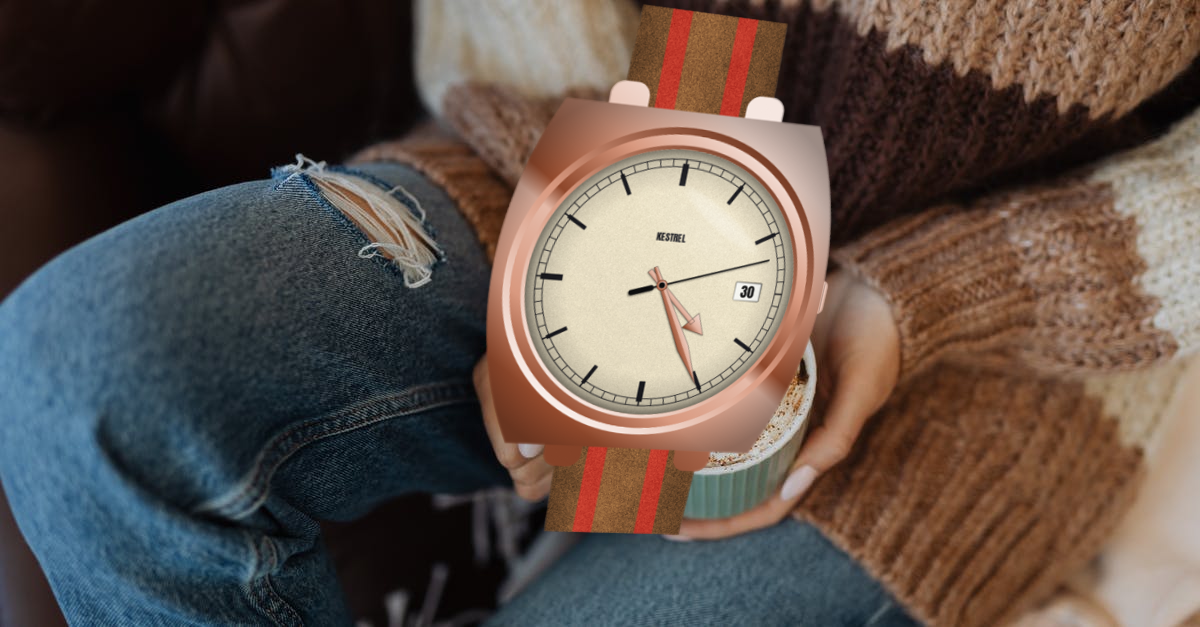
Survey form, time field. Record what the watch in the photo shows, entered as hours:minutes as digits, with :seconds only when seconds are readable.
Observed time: 4:25:12
